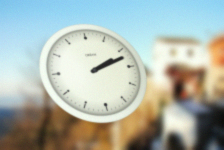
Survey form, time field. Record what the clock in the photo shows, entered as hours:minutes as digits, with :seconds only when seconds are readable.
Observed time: 2:12
